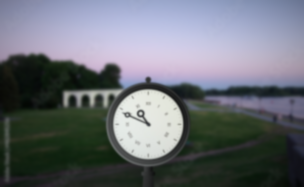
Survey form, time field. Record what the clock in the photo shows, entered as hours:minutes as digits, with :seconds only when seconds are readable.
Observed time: 10:49
